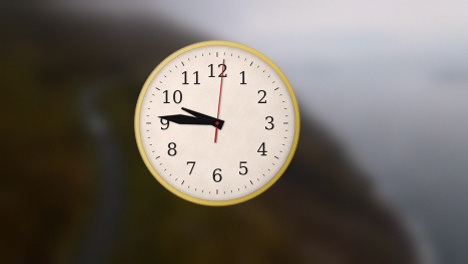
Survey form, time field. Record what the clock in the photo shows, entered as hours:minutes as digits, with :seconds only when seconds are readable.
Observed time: 9:46:01
